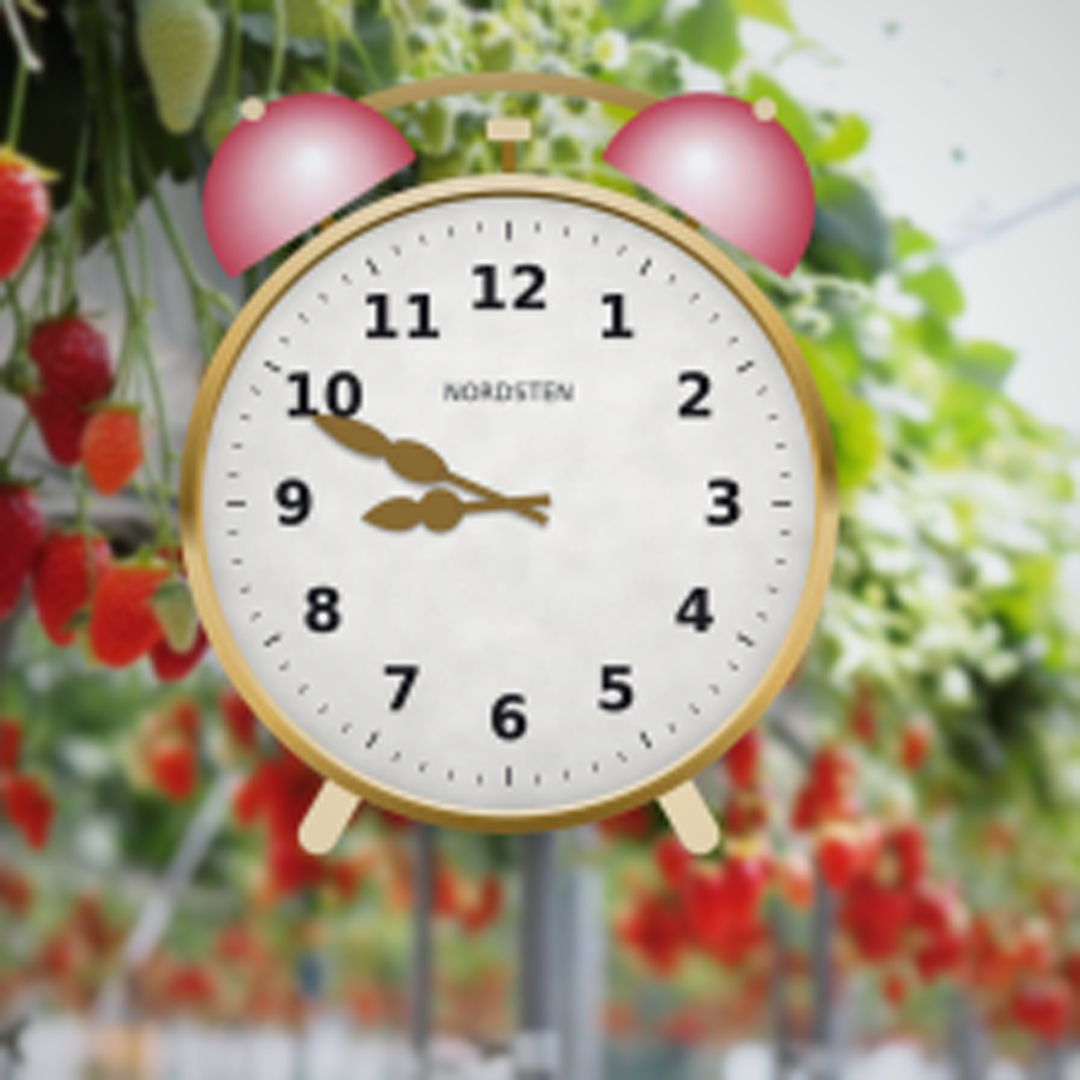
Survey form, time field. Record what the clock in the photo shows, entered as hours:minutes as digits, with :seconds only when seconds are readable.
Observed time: 8:49
